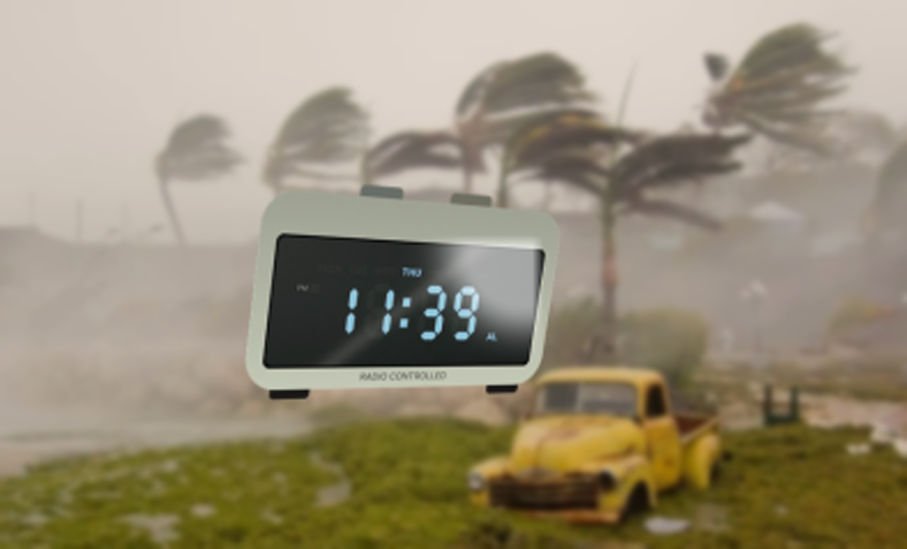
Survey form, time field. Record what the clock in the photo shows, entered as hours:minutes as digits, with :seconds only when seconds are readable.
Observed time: 11:39
